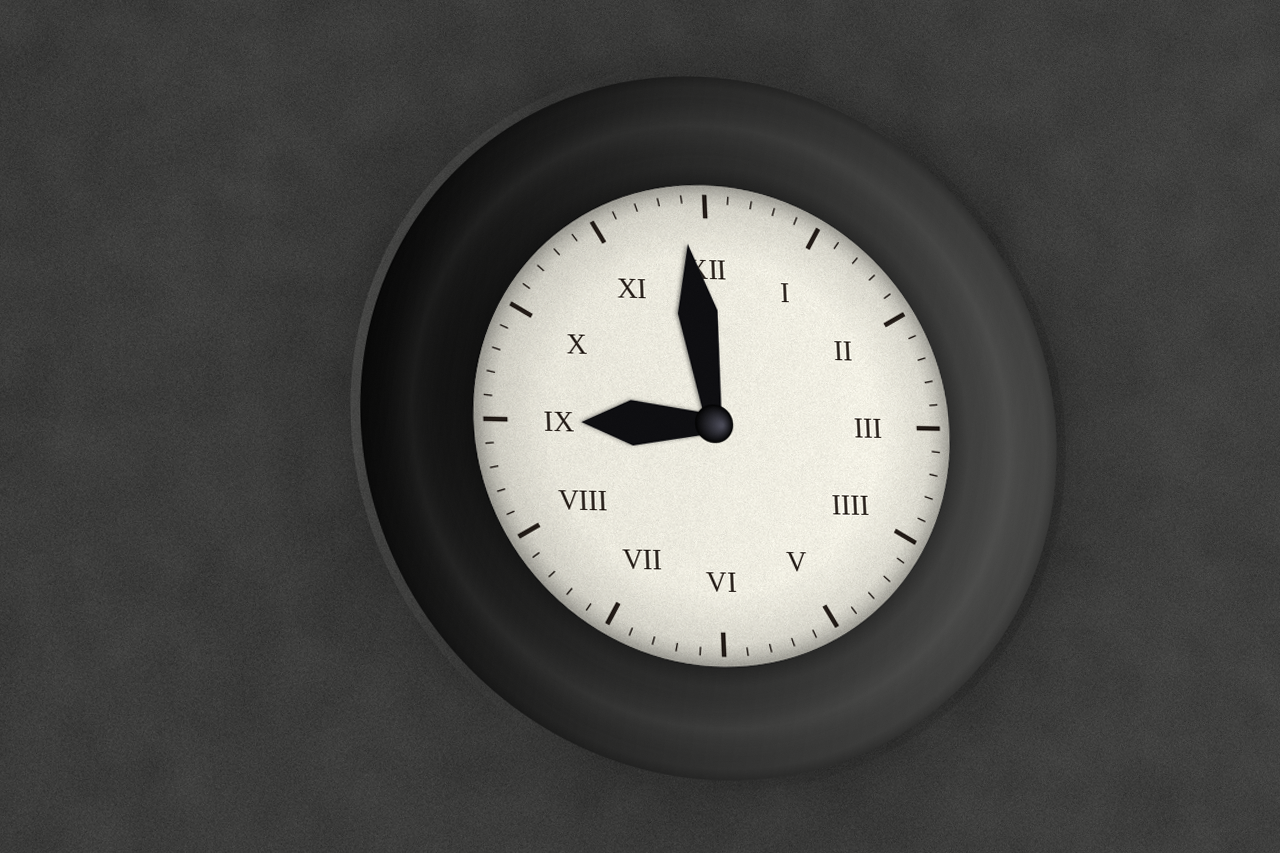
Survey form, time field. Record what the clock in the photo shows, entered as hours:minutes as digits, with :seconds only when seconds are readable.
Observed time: 8:59
